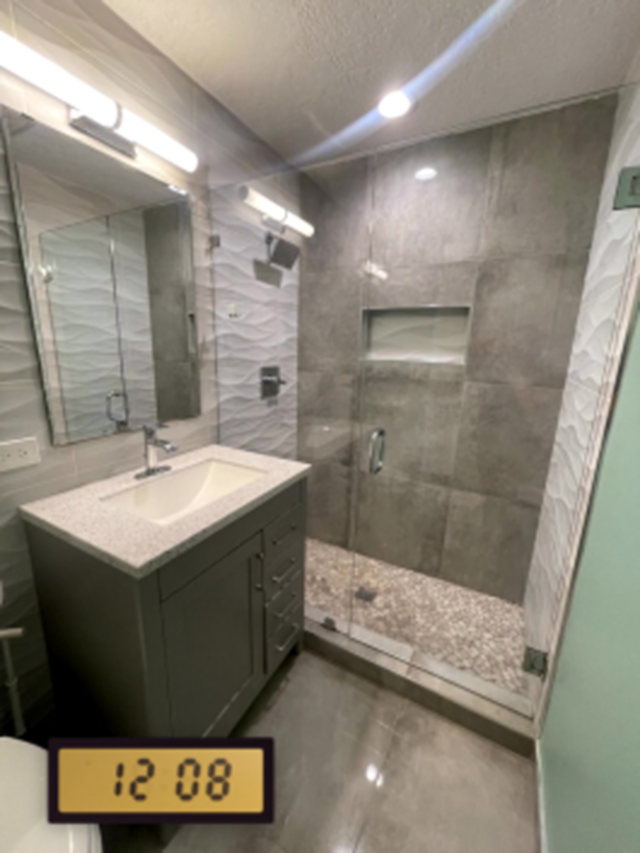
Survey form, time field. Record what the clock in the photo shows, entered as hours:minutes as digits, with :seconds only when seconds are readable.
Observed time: 12:08
